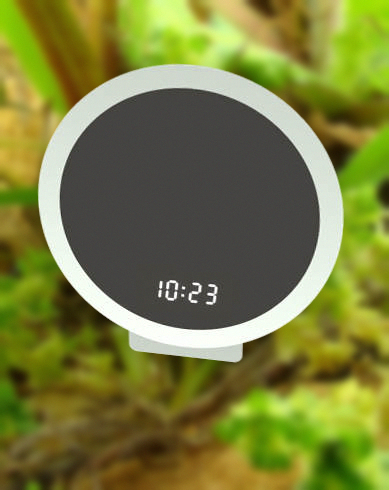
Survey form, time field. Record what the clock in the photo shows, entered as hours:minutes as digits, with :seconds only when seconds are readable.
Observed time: 10:23
